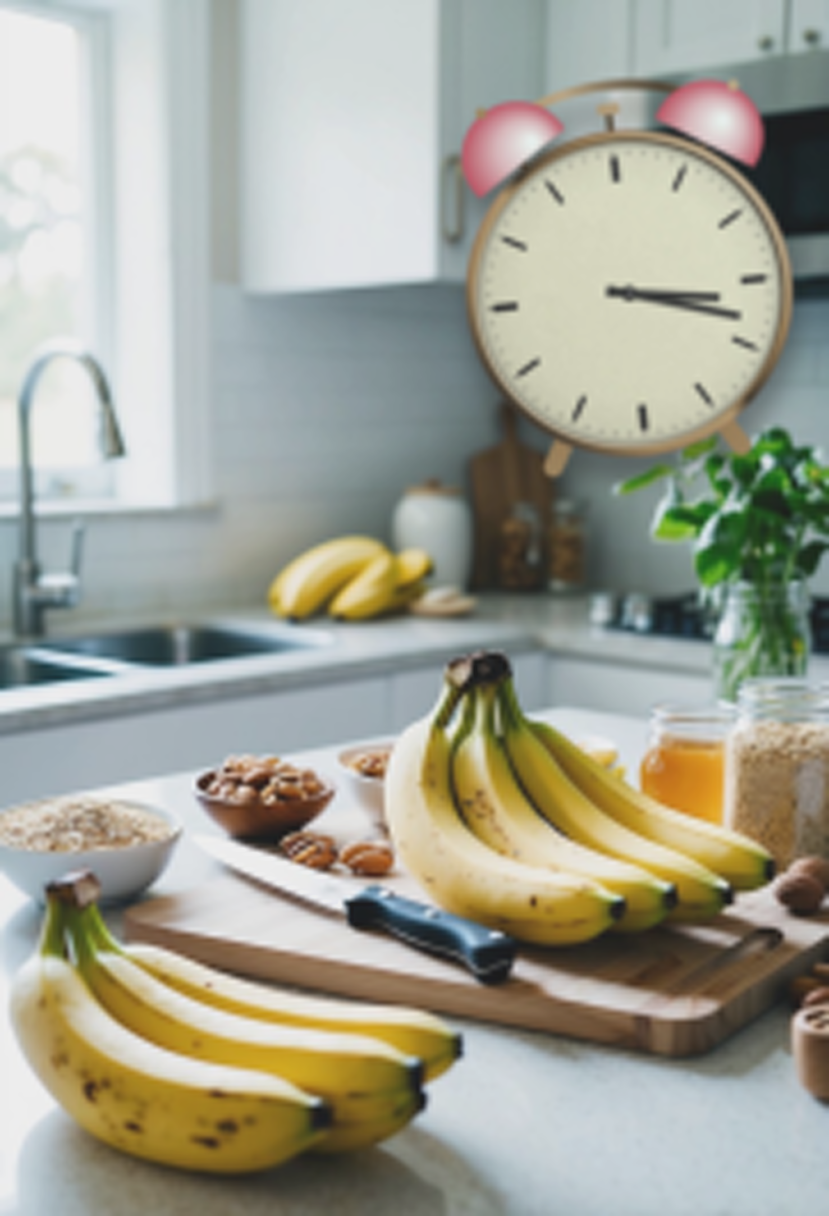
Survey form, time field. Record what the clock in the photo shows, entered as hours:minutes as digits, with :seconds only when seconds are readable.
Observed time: 3:18
